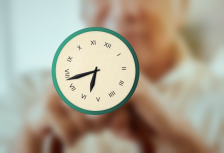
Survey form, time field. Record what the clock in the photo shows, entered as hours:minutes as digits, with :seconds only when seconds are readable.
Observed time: 5:38
